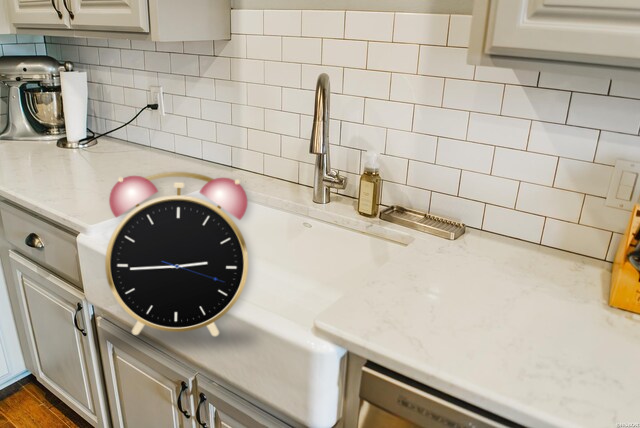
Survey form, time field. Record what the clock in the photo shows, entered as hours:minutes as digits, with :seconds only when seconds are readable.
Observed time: 2:44:18
